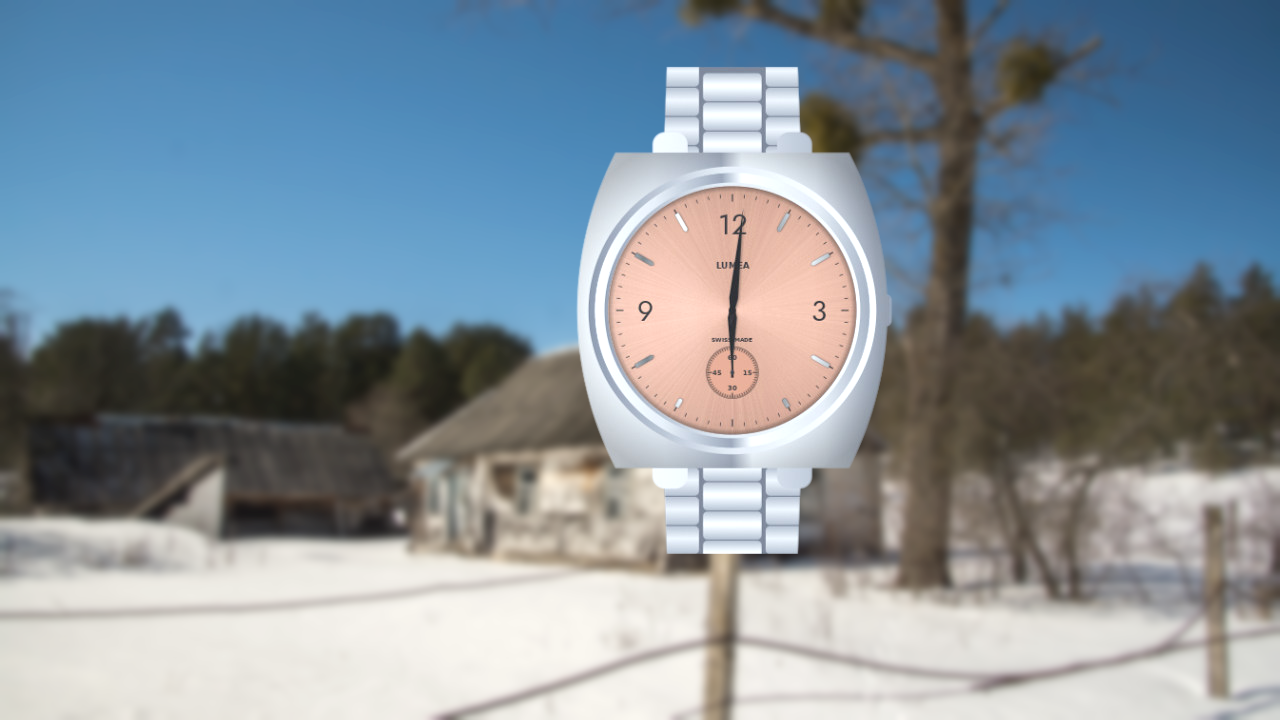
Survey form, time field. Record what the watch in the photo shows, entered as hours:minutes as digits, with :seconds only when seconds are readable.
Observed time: 6:01
